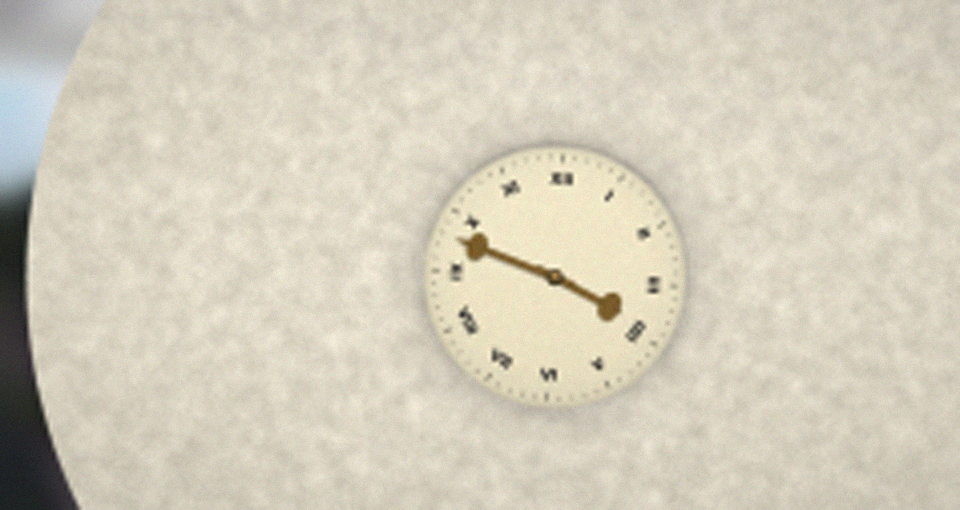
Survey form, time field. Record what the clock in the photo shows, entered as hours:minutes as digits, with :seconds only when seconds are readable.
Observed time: 3:48
